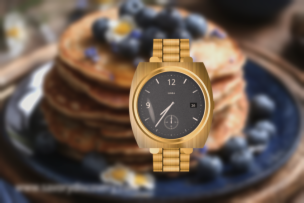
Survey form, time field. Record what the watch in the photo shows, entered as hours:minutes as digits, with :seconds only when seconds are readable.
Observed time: 7:36
